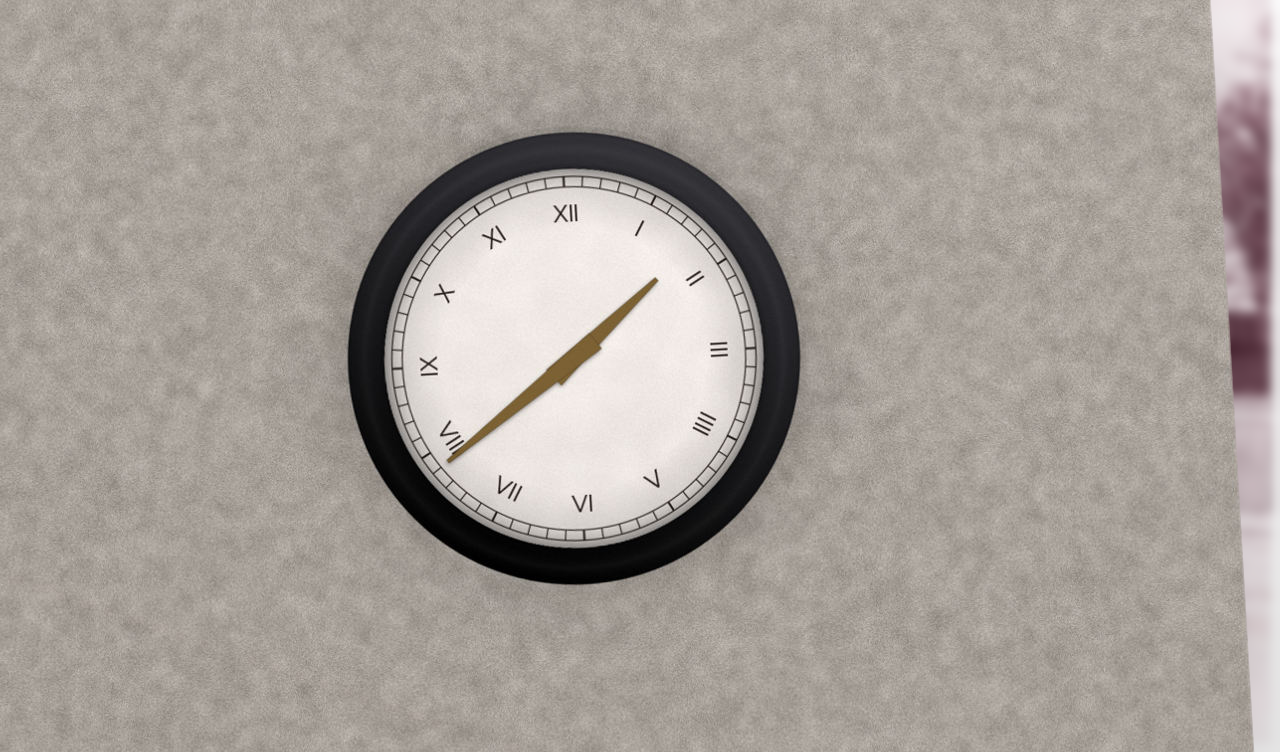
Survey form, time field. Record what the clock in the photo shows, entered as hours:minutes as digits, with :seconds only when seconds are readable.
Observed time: 1:39
